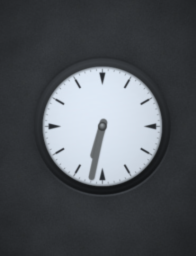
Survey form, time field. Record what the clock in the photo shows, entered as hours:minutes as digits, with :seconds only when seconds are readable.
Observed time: 6:32
